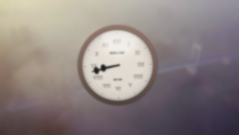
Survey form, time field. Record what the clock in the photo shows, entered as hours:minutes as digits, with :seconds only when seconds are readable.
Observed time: 8:43
